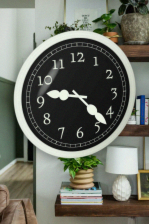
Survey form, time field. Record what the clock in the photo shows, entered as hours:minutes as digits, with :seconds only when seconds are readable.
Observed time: 9:23
